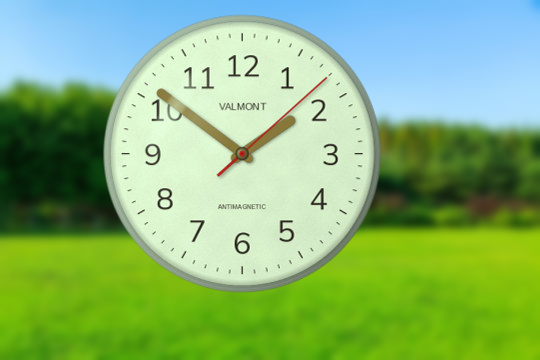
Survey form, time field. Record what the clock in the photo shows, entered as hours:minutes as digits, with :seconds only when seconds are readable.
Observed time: 1:51:08
